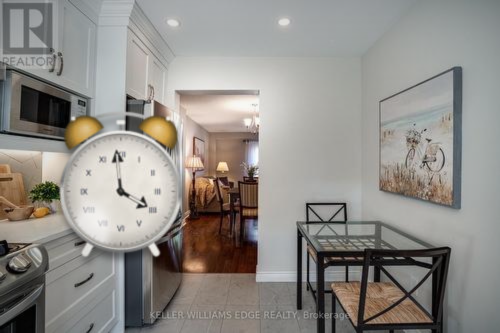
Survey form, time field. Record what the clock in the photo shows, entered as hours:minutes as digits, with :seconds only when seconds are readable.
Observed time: 3:59
